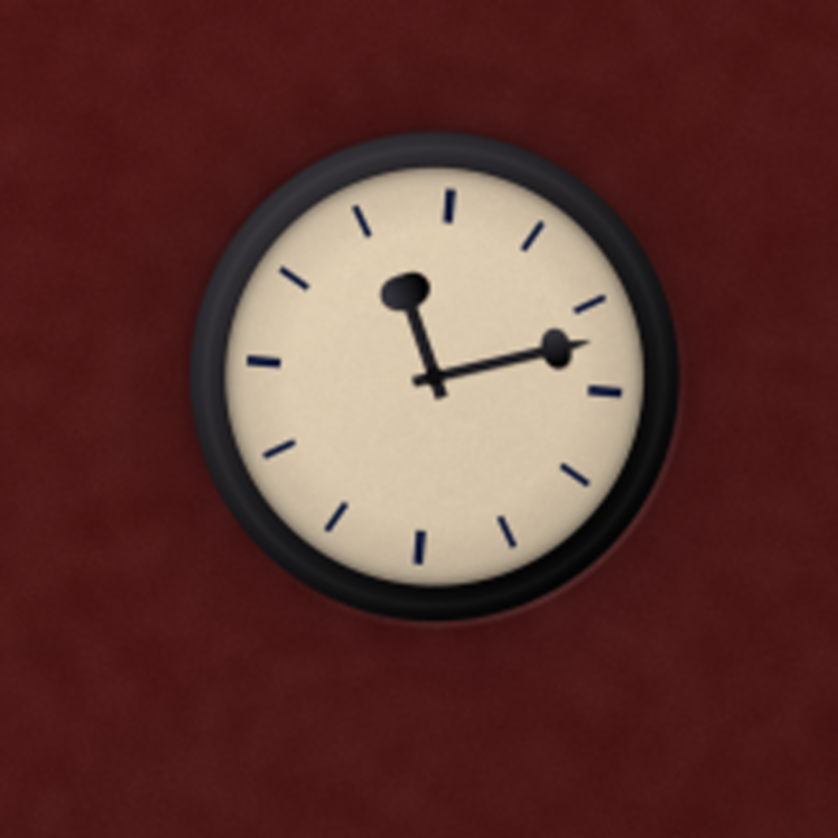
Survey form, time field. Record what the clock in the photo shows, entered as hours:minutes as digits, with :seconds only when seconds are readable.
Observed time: 11:12
